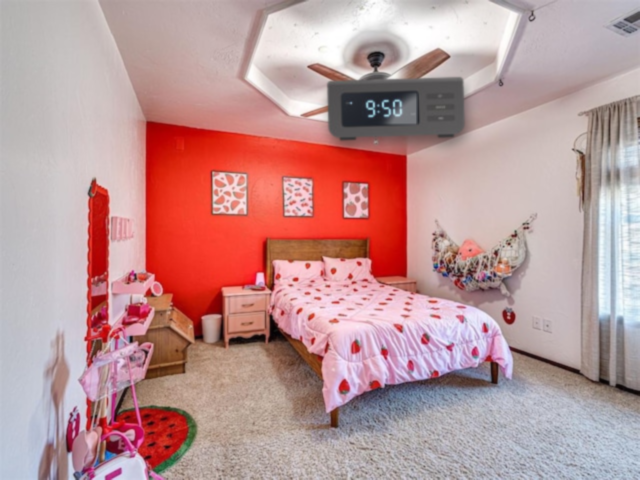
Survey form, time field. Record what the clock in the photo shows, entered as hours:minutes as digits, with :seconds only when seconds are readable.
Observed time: 9:50
